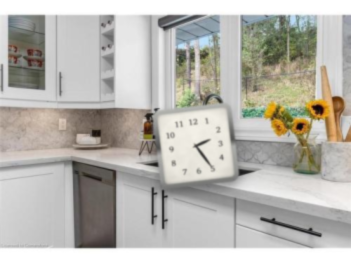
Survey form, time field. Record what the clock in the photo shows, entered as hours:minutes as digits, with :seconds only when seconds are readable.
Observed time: 2:25
